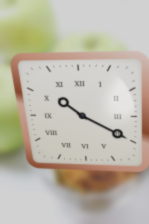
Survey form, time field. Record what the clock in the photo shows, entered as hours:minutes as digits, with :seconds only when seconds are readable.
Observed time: 10:20
